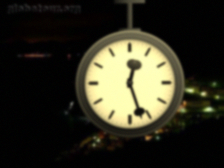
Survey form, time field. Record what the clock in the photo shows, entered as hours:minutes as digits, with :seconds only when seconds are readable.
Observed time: 12:27
